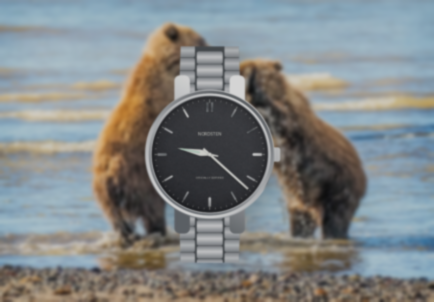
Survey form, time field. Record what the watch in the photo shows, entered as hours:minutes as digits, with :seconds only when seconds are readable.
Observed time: 9:22
